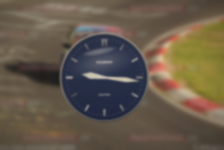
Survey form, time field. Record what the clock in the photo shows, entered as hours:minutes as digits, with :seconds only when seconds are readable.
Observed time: 9:16
